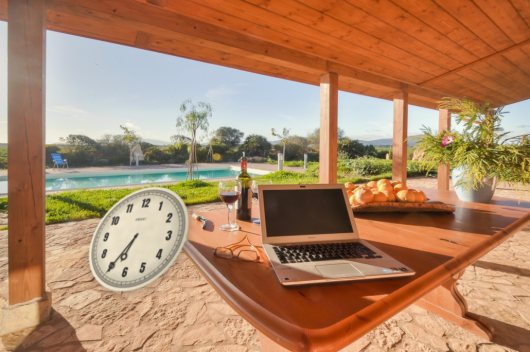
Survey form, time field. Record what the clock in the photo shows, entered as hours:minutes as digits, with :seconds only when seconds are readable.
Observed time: 6:35
